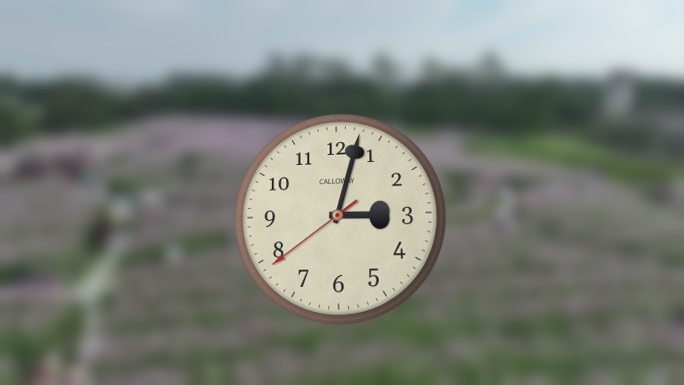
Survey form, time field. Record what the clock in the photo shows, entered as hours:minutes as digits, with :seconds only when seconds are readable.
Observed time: 3:02:39
